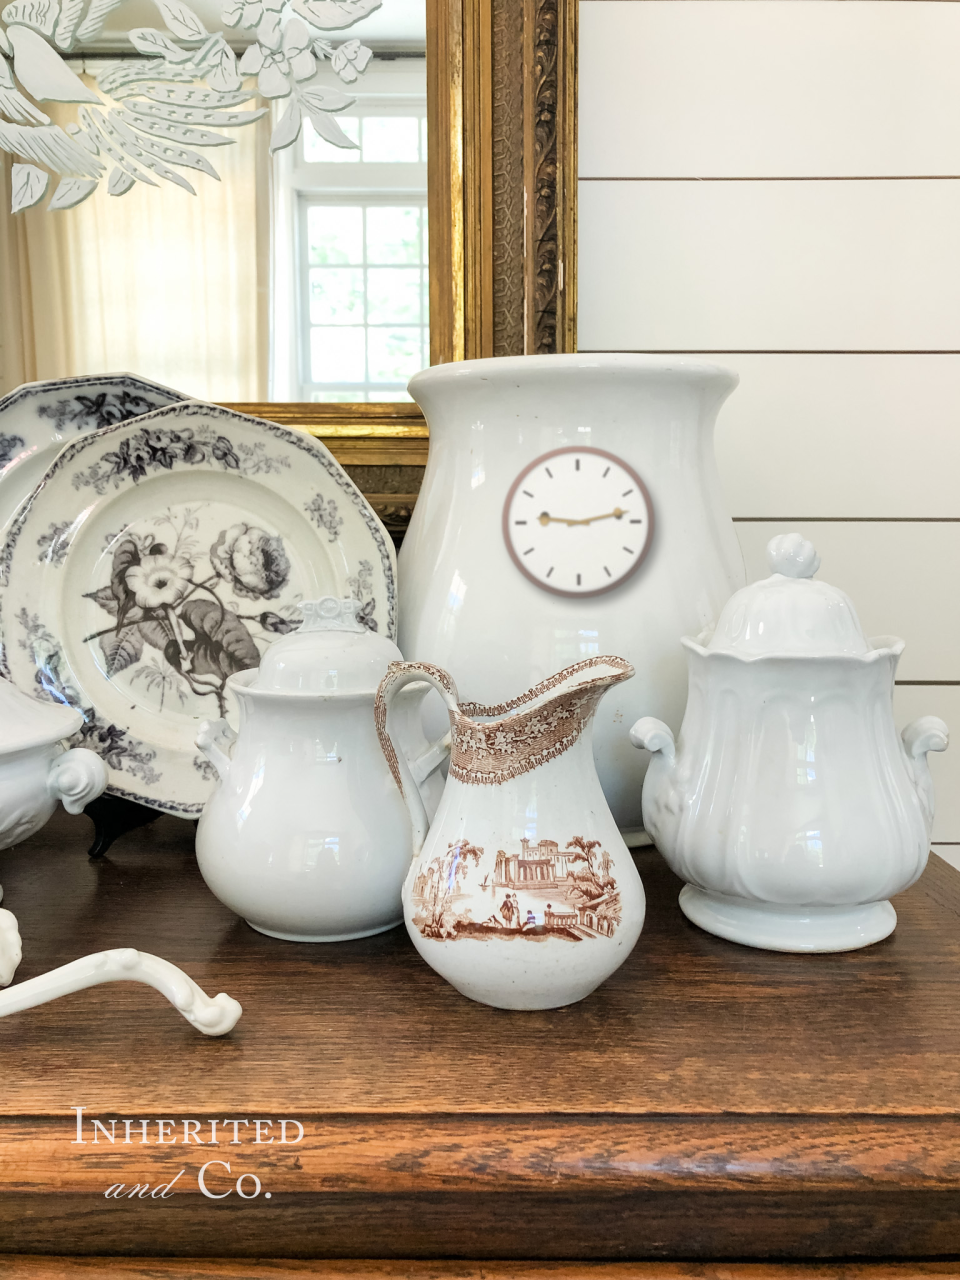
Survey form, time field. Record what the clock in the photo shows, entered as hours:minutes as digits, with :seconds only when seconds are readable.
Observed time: 9:13
